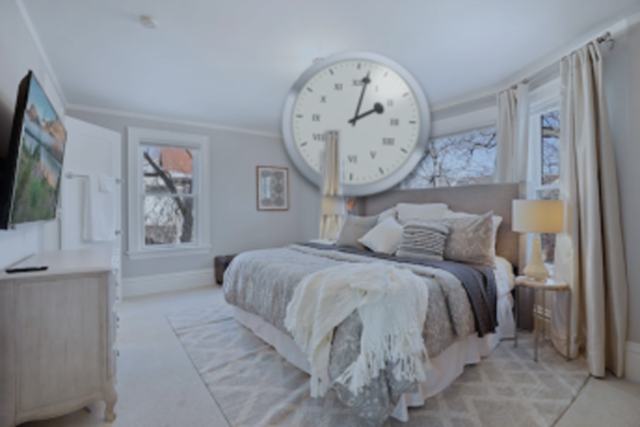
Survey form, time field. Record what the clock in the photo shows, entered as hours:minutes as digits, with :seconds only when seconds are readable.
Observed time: 2:02
